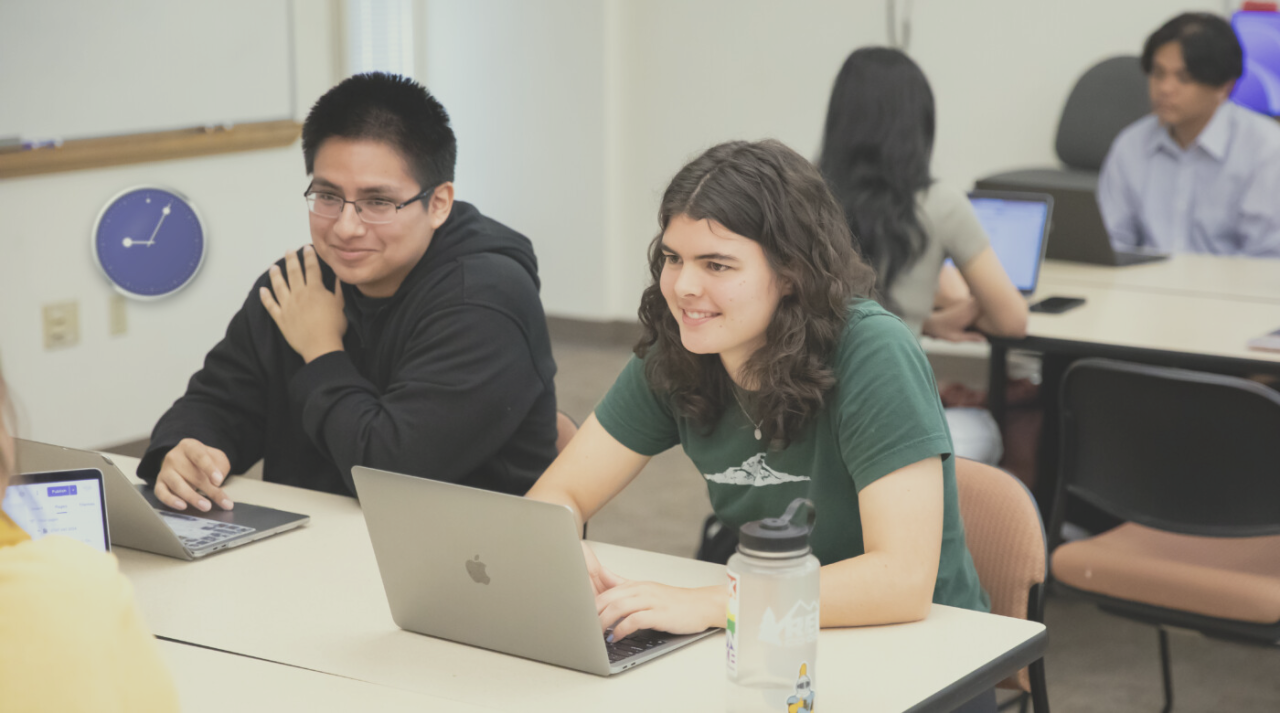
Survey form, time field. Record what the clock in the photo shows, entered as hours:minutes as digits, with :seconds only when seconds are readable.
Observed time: 9:05
